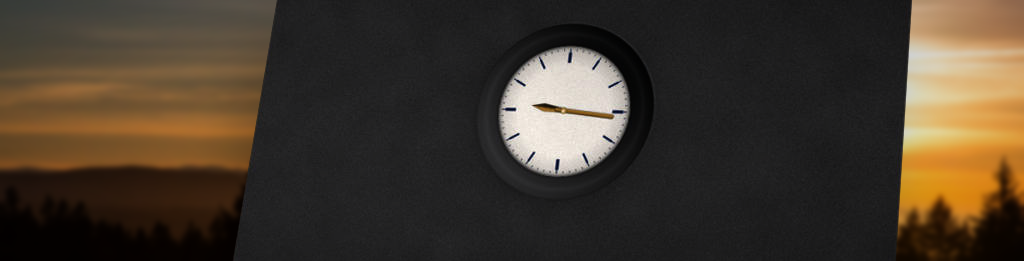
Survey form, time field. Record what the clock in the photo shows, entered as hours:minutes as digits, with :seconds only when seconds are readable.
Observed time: 9:16
